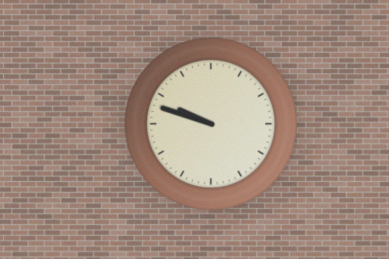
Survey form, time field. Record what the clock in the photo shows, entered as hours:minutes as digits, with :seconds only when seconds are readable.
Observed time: 9:48
